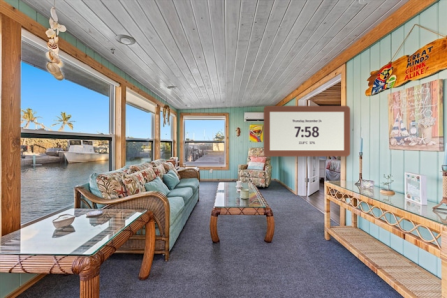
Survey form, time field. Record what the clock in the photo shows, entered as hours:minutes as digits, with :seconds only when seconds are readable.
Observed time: 7:58
